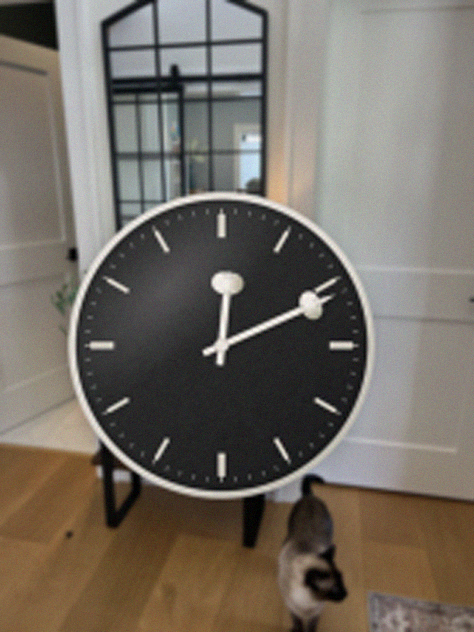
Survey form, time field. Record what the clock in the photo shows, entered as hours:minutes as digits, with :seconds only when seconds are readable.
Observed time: 12:11
